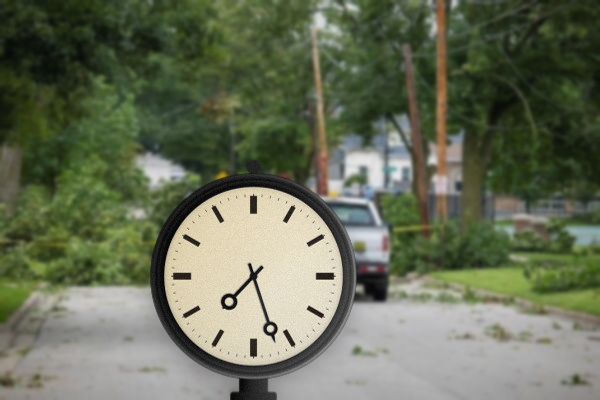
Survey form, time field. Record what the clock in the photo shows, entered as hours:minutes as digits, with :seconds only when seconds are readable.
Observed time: 7:27
